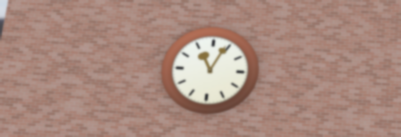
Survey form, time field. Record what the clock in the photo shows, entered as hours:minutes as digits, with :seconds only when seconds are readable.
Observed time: 11:04
